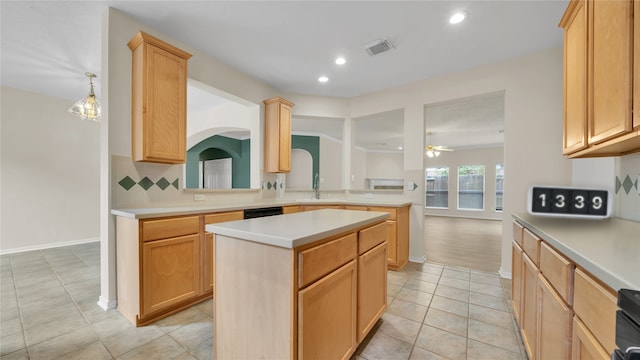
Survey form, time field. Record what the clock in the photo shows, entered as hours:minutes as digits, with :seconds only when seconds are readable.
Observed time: 13:39
